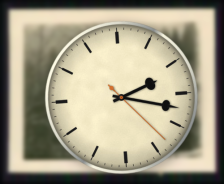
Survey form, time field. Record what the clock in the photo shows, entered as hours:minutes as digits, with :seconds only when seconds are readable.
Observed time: 2:17:23
